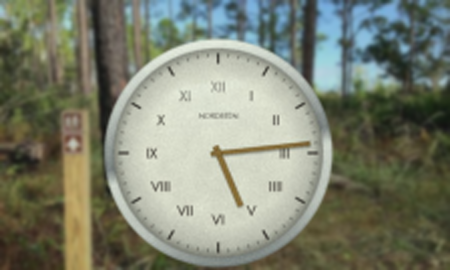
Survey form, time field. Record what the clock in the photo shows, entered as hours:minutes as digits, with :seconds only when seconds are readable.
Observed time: 5:14
